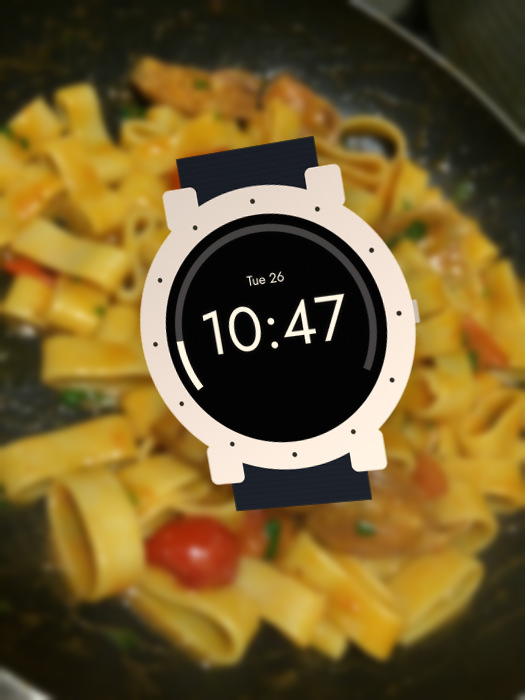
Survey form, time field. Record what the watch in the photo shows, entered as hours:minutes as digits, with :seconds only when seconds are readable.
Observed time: 10:47
